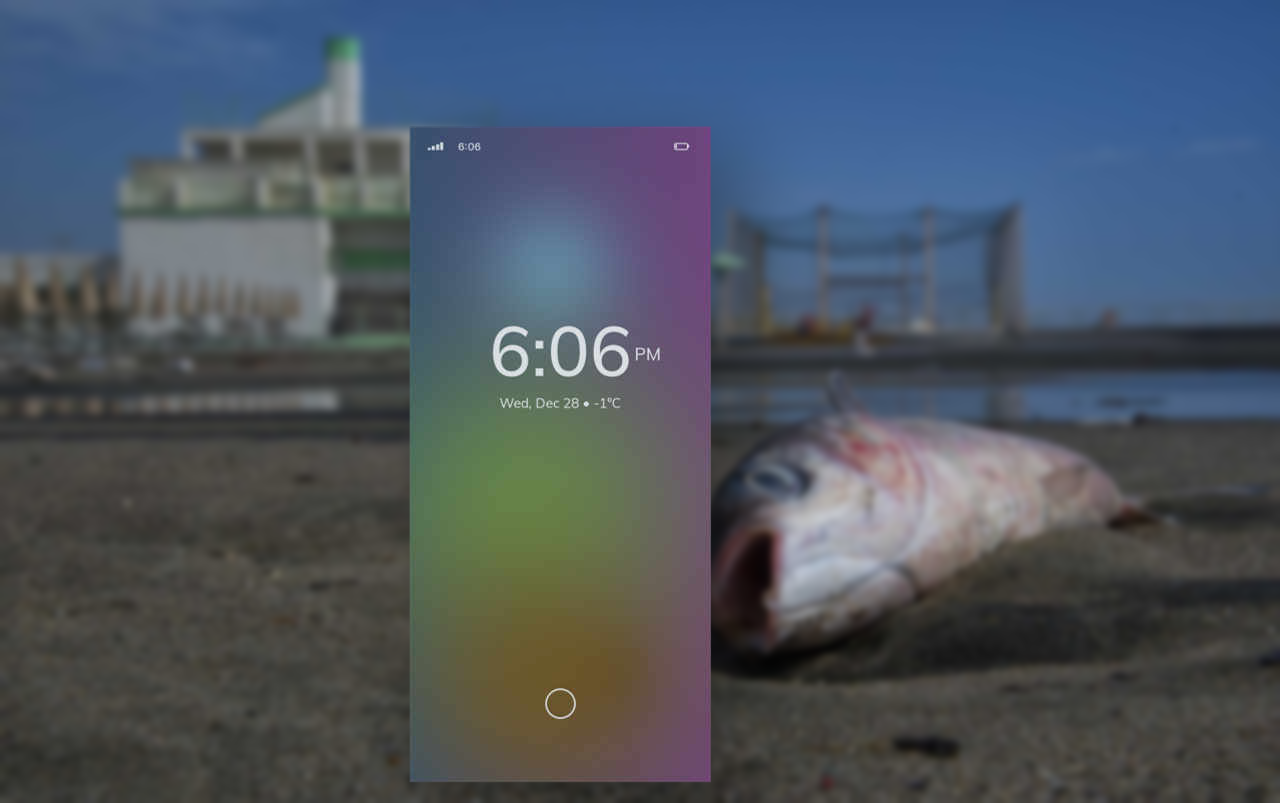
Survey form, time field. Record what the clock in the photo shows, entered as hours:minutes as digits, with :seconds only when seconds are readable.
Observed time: 6:06
